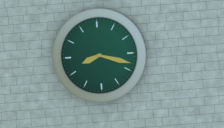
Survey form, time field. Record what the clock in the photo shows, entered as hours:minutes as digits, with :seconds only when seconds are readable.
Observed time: 8:18
